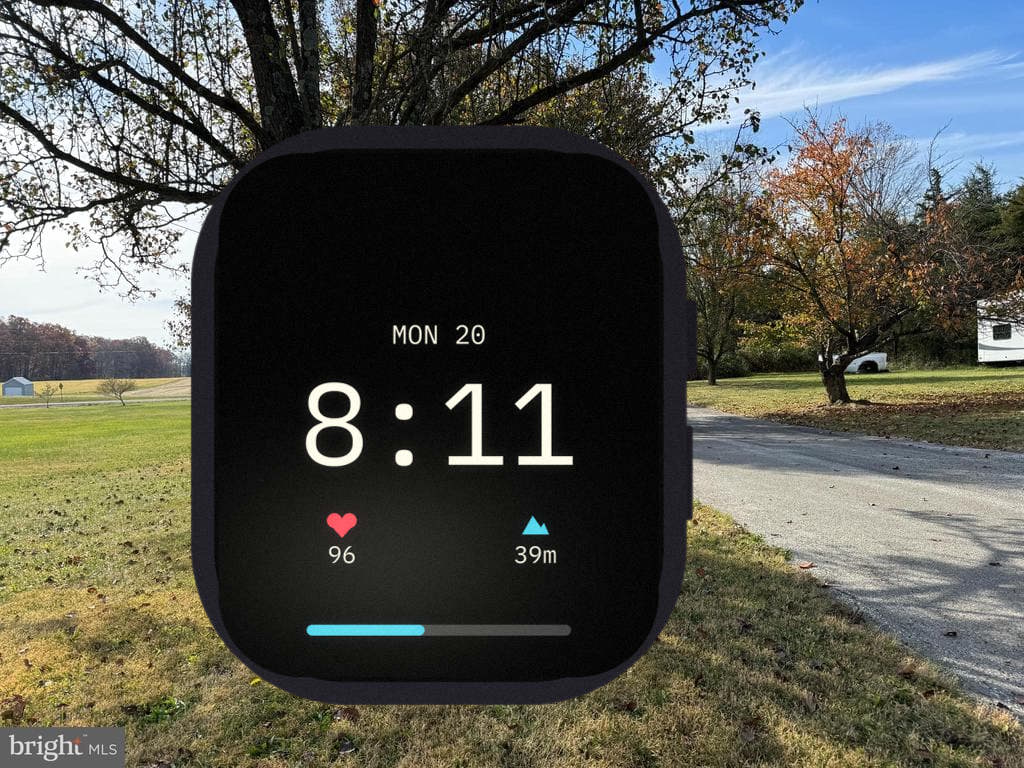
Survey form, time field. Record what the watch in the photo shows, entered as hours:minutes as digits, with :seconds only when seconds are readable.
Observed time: 8:11
